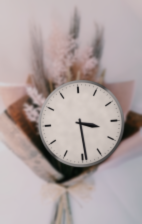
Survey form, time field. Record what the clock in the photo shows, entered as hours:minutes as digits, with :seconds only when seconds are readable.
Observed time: 3:29
